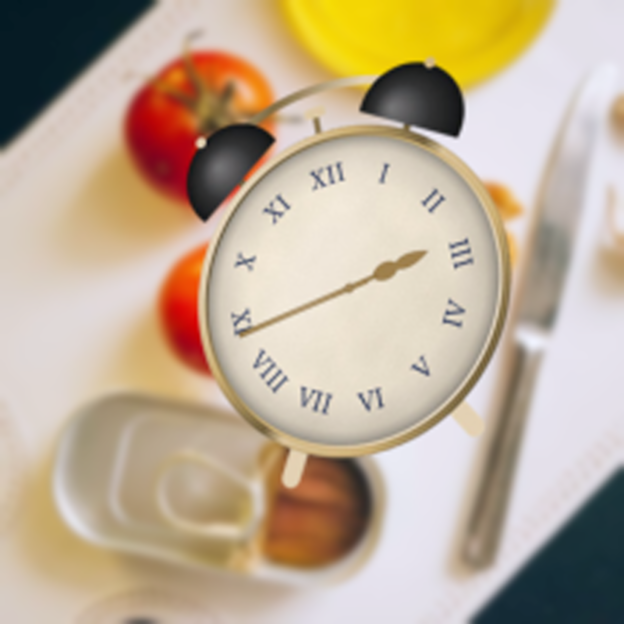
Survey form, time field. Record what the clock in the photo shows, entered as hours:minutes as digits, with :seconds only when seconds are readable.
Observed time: 2:44
